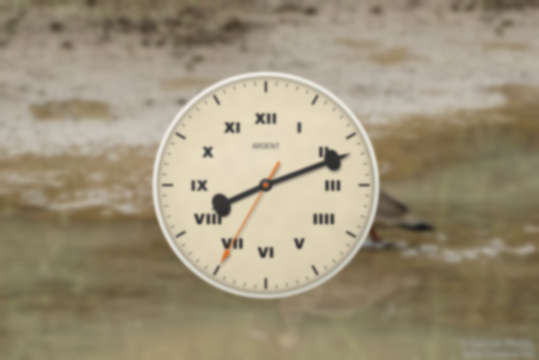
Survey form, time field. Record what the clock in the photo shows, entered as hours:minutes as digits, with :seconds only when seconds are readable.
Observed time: 8:11:35
